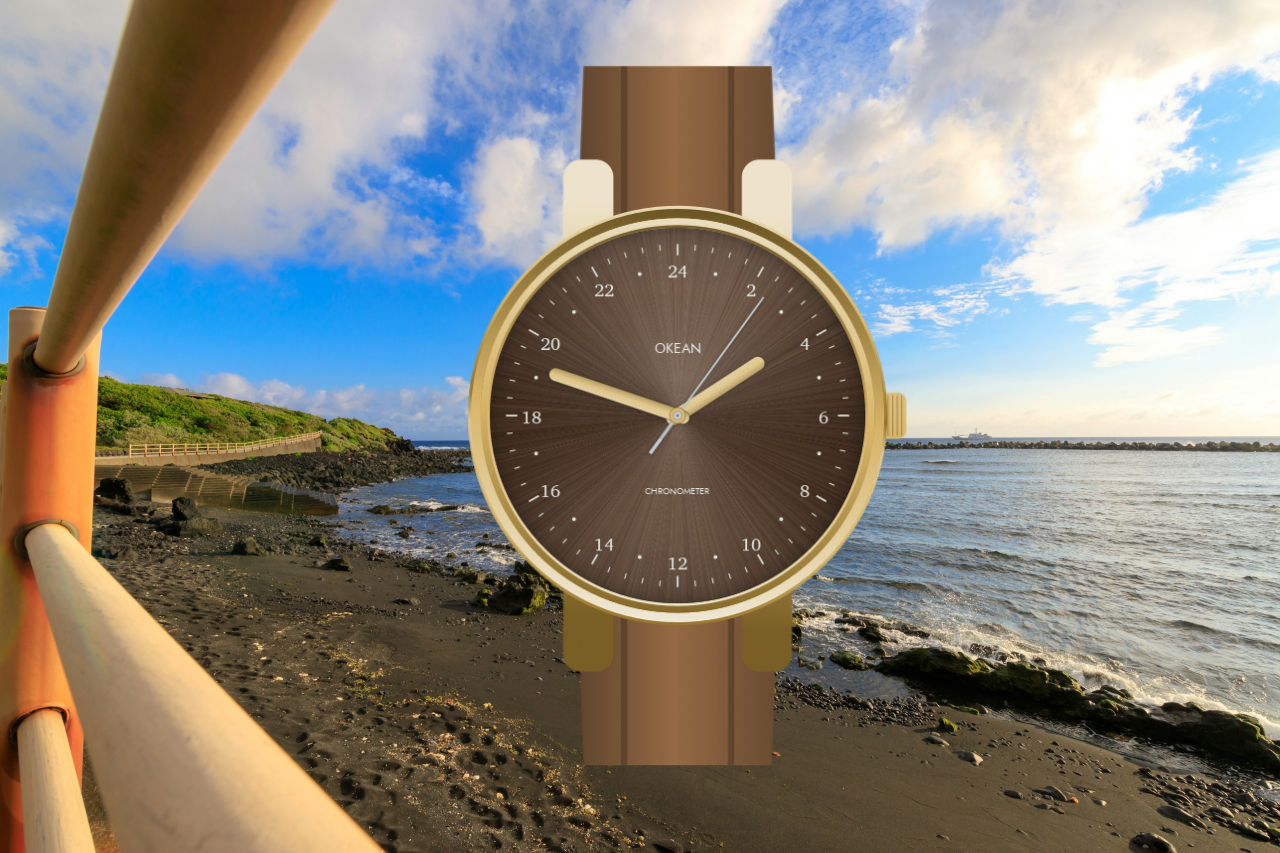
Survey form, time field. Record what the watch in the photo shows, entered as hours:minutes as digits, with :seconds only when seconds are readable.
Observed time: 3:48:06
